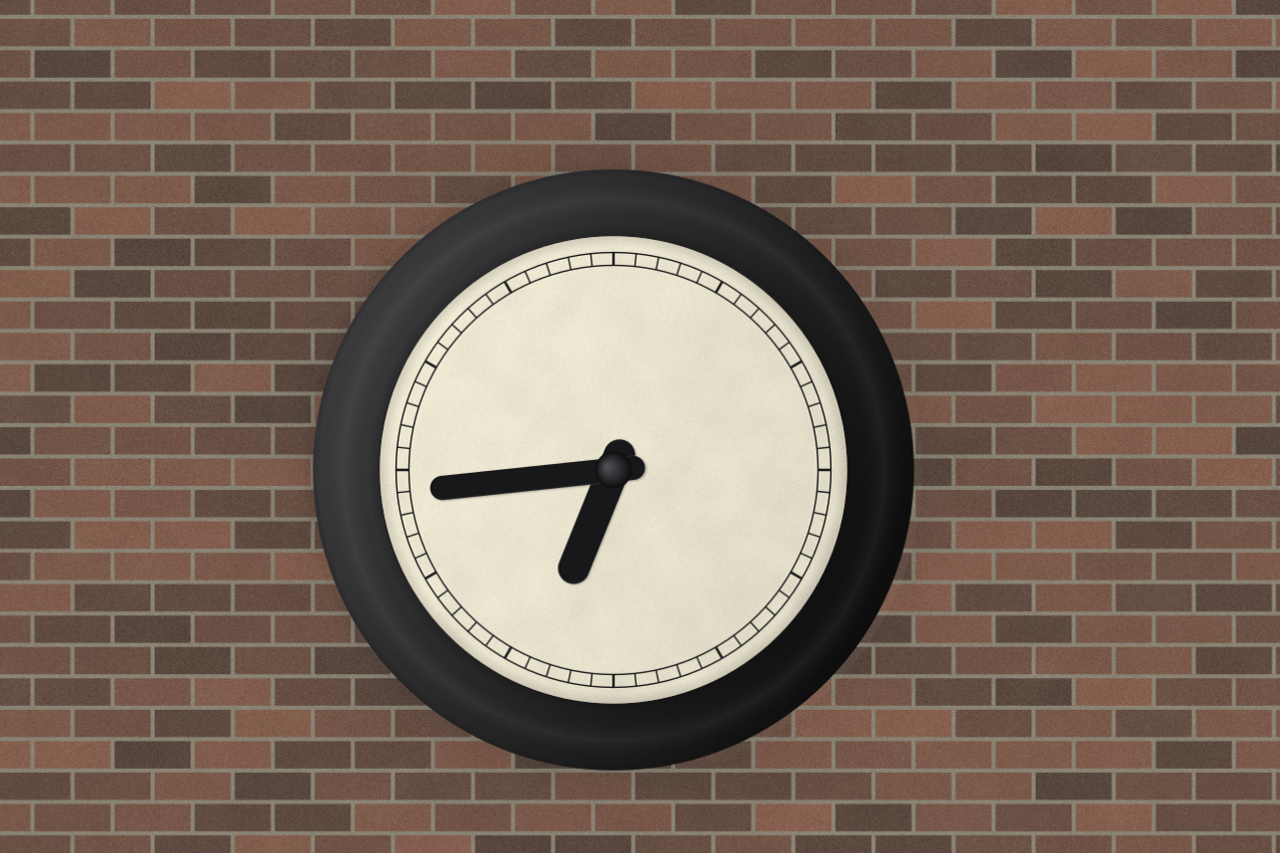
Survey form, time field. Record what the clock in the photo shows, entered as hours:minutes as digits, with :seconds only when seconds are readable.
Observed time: 6:44
